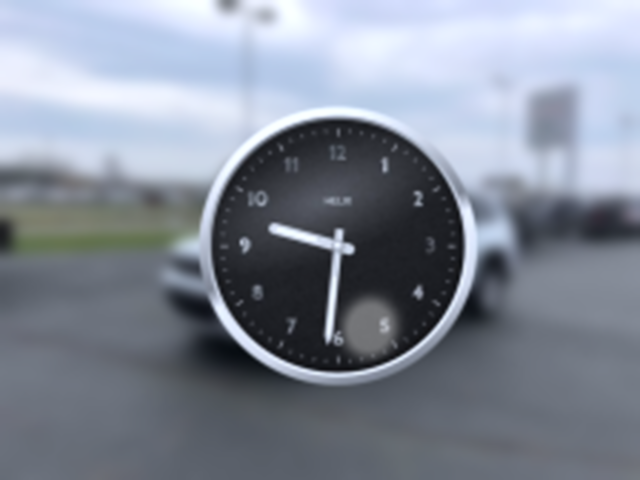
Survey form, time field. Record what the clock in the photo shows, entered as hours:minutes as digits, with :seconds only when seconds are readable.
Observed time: 9:31
